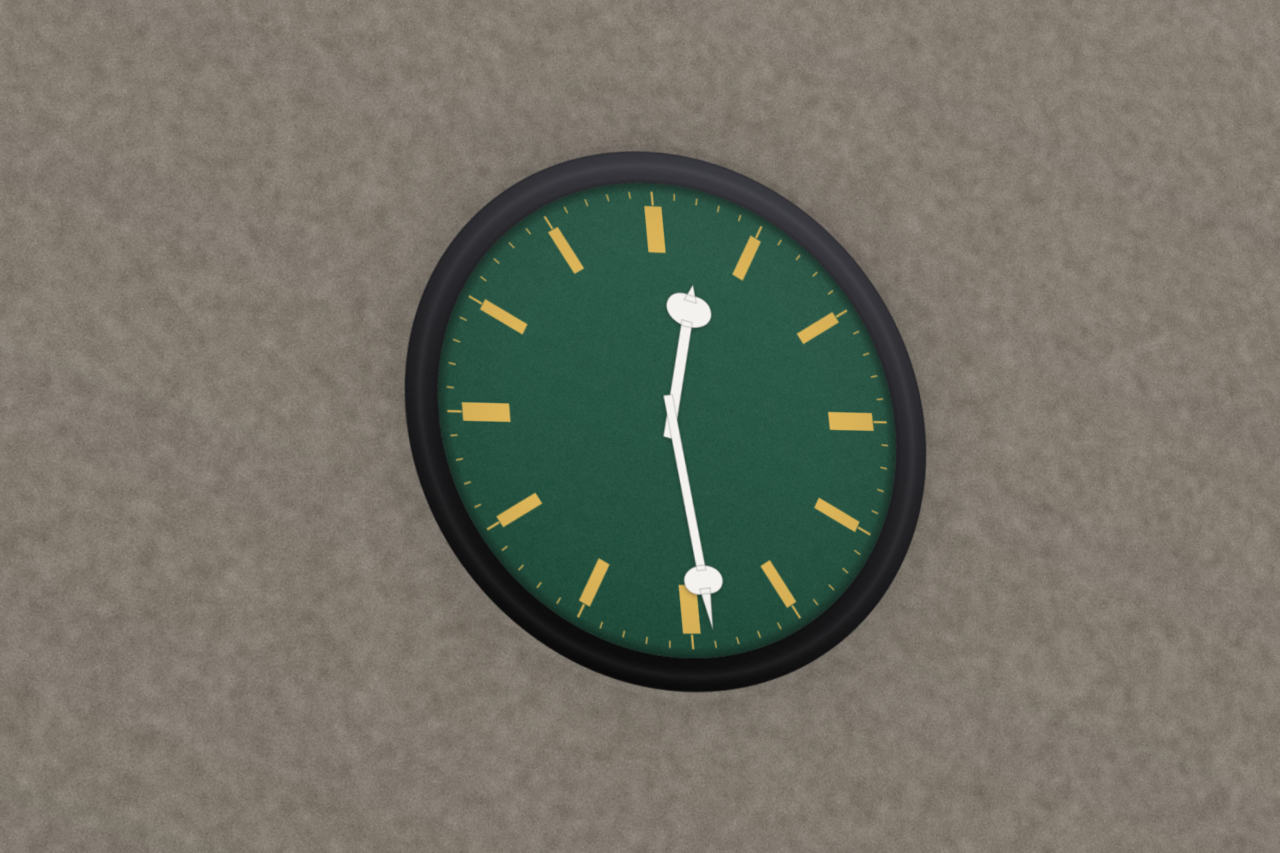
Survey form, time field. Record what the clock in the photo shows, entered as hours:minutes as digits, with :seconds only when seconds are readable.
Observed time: 12:29
